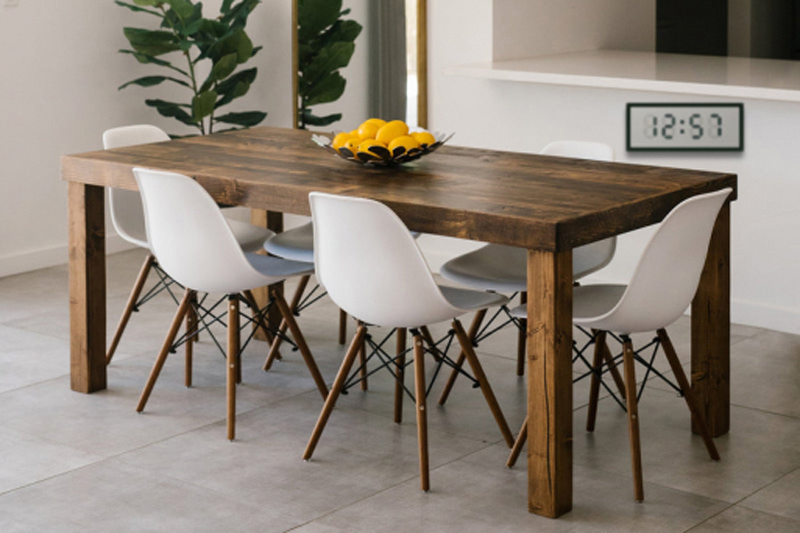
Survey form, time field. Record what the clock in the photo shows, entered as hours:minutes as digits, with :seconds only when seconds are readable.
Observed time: 12:57
